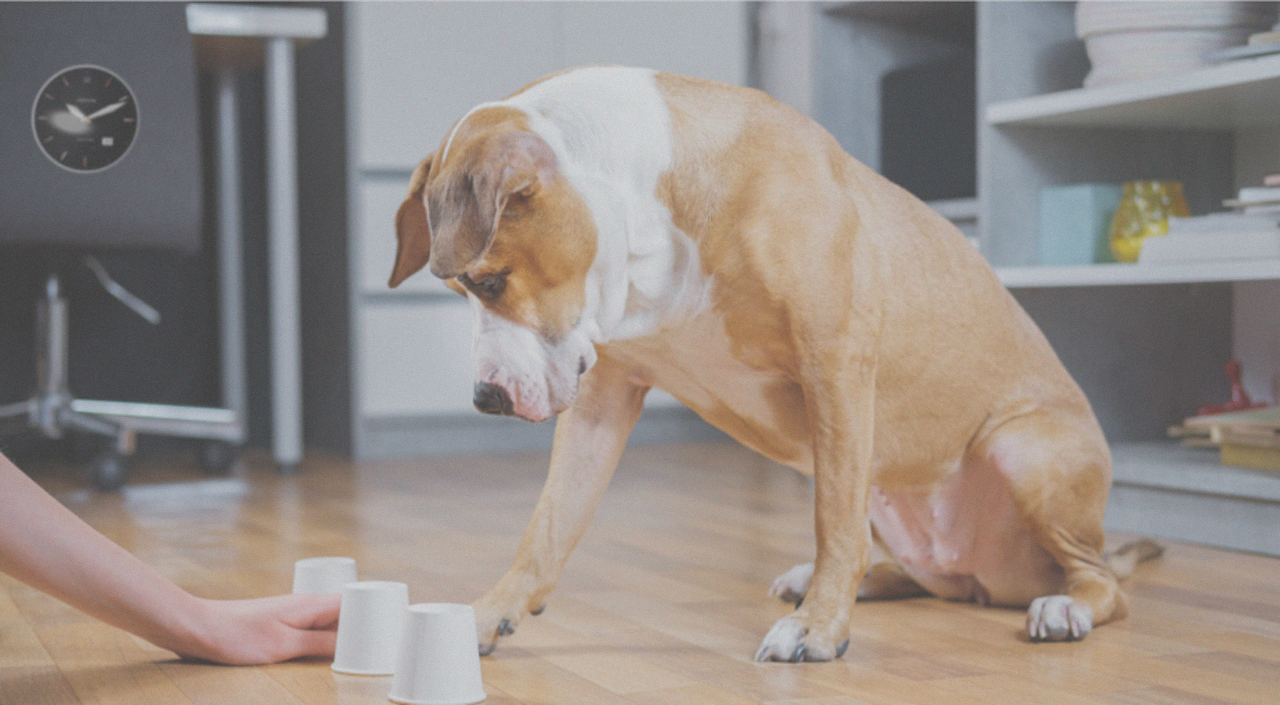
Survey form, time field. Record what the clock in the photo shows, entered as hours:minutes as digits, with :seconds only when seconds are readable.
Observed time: 10:11
